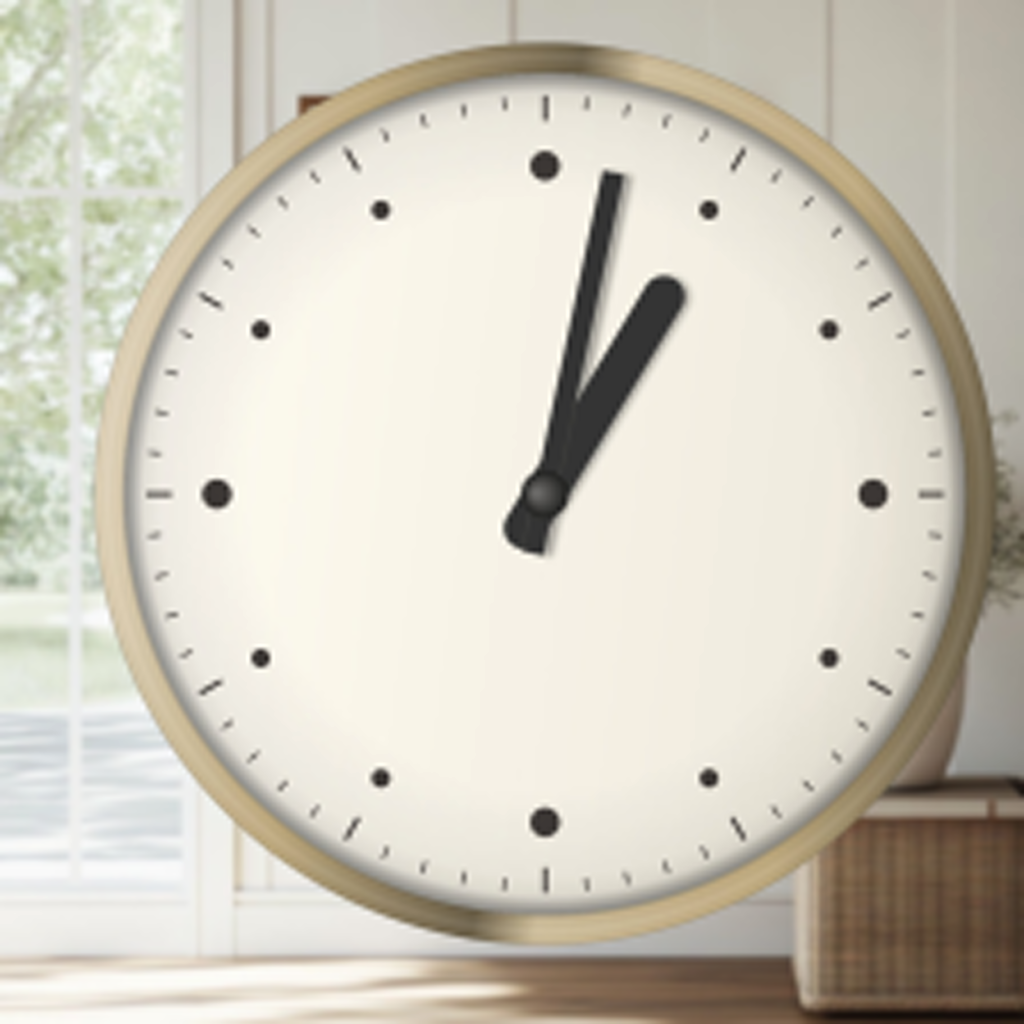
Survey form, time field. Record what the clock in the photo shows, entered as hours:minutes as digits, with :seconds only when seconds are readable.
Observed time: 1:02
